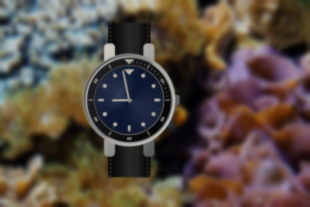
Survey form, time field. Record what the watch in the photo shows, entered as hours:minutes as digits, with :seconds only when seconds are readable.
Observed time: 8:58
